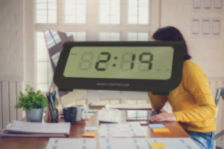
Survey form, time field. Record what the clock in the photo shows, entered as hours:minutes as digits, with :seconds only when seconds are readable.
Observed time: 2:19
